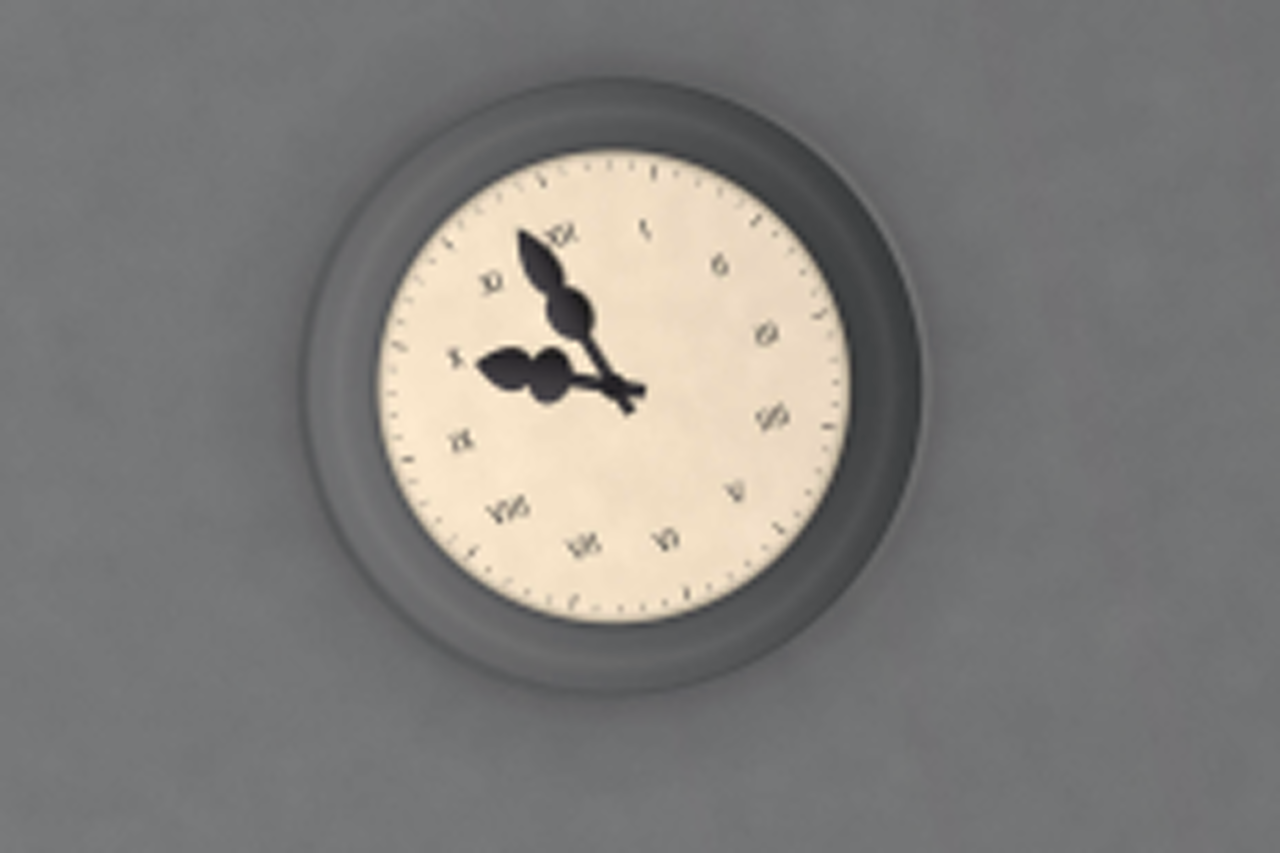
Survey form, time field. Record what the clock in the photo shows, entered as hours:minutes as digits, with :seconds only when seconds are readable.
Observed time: 9:58
